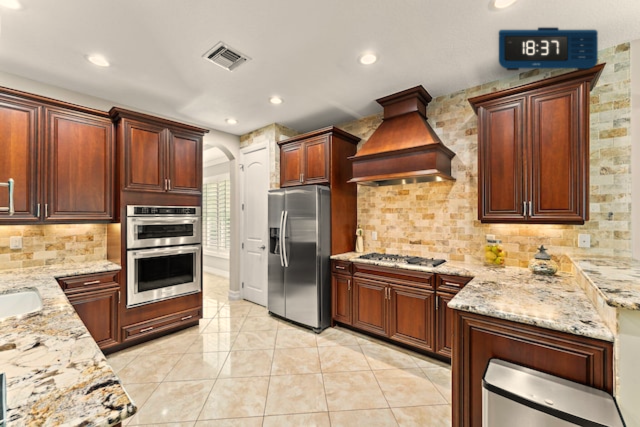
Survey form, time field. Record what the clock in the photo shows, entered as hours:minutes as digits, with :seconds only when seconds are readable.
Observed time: 18:37
